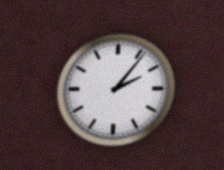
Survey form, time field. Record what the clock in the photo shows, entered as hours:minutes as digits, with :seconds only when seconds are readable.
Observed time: 2:06
